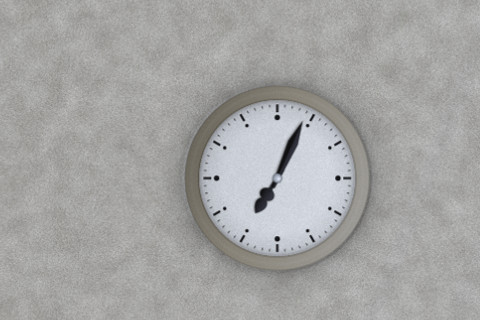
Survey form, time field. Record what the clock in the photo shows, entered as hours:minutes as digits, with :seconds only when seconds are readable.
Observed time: 7:04
